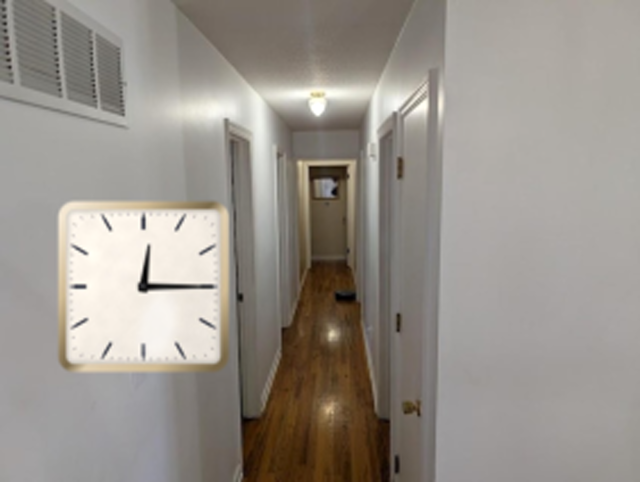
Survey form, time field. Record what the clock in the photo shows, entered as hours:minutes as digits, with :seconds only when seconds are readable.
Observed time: 12:15
